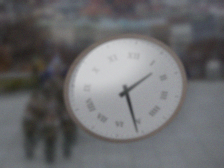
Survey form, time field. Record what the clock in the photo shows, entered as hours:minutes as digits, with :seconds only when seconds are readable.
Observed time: 1:26
